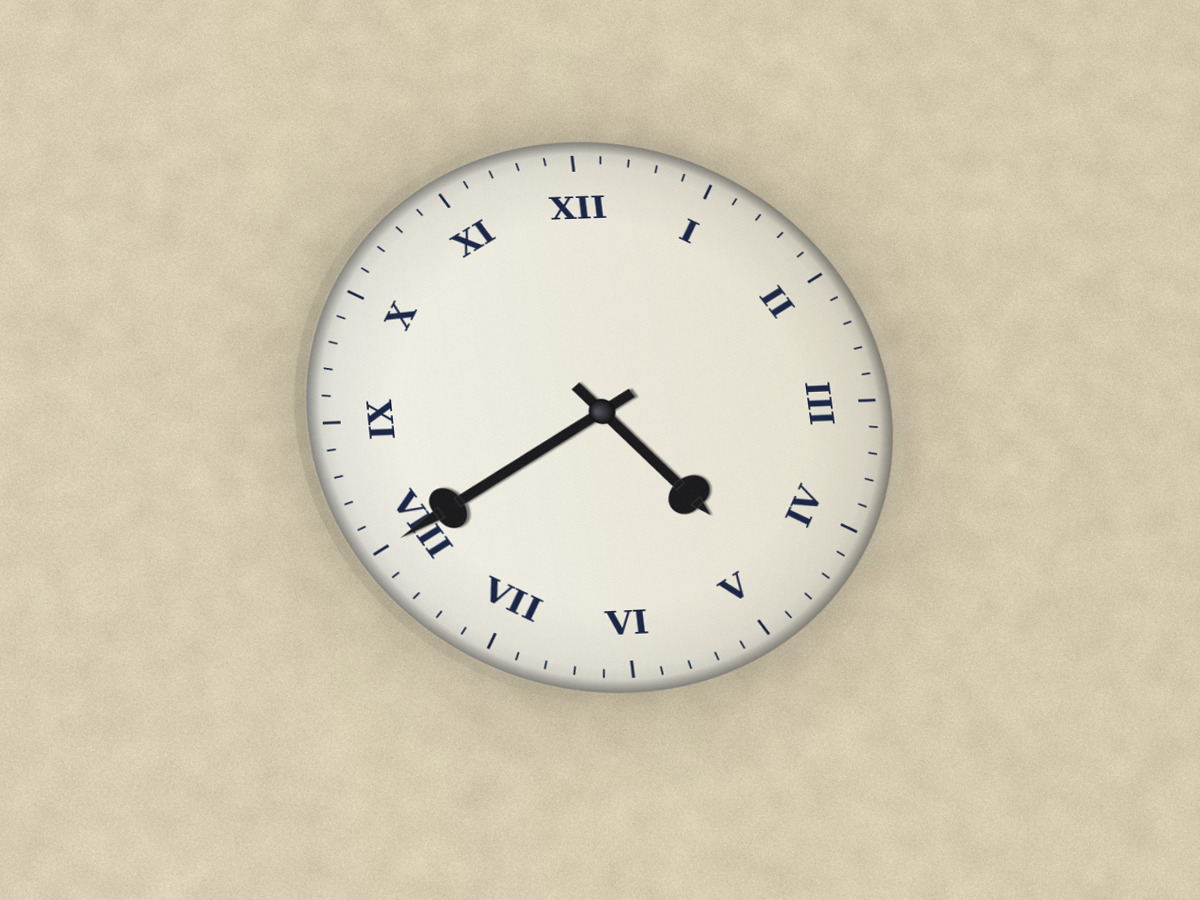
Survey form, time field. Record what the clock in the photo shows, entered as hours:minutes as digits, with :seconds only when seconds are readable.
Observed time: 4:40
